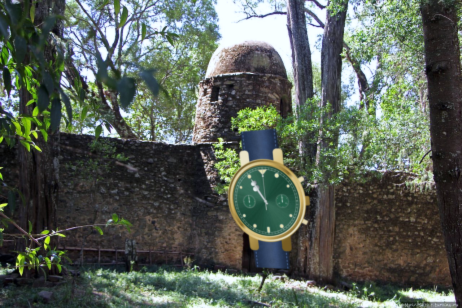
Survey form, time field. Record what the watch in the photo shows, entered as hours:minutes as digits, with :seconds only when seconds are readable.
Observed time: 10:55
